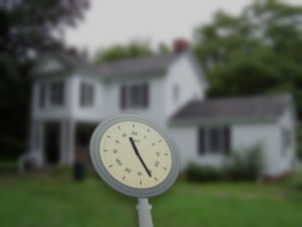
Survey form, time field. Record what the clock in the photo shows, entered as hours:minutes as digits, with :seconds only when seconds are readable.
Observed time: 11:26
